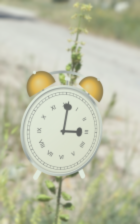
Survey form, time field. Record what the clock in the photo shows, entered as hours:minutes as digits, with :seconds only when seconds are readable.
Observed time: 3:01
